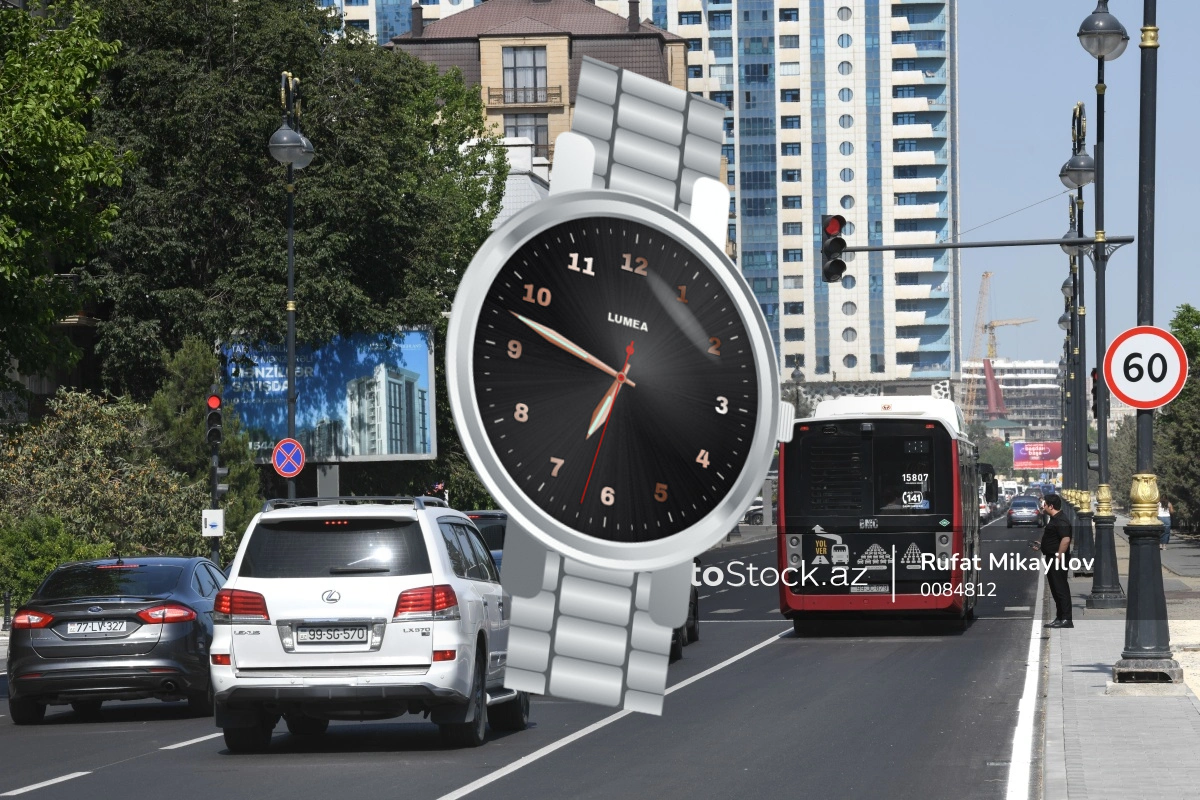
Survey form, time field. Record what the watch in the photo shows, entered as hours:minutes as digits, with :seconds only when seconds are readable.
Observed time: 6:47:32
